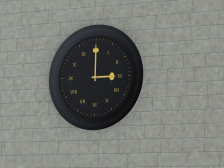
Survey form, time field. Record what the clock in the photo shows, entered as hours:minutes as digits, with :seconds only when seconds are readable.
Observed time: 3:00
